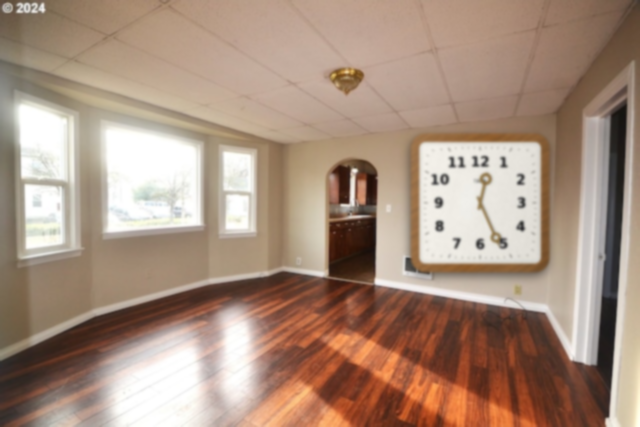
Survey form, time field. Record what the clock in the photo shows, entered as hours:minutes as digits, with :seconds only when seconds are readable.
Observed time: 12:26
